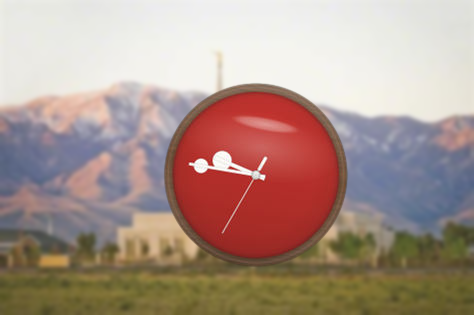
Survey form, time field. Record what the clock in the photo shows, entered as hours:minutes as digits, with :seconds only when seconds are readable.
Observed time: 9:46:35
